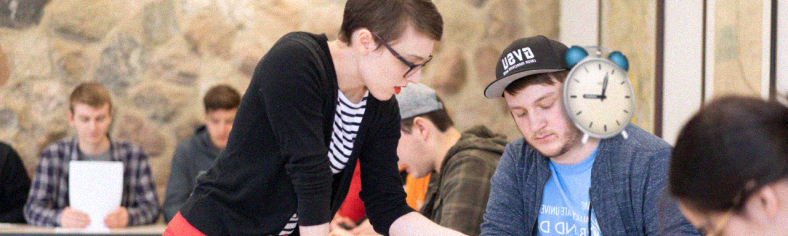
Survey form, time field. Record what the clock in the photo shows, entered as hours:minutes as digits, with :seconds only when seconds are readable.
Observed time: 9:03
